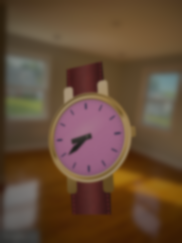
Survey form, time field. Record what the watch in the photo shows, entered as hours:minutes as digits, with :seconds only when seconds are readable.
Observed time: 8:39
